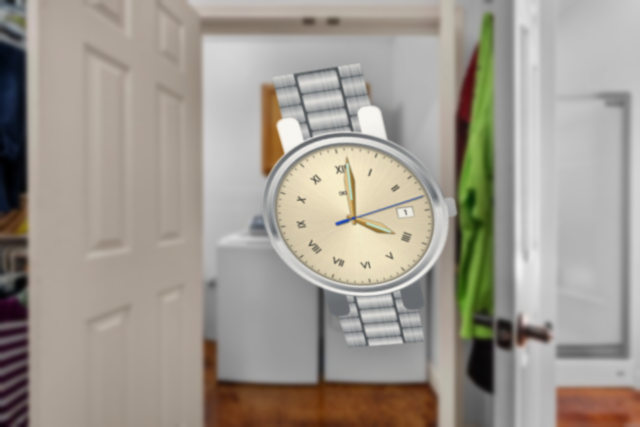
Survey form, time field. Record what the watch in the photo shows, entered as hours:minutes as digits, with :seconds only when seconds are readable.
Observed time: 4:01:13
